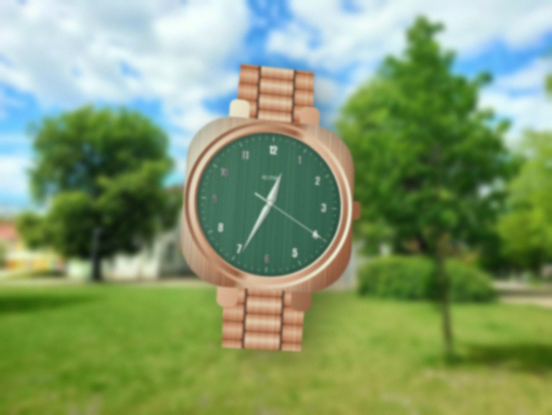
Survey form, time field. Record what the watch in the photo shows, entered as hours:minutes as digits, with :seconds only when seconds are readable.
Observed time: 12:34:20
